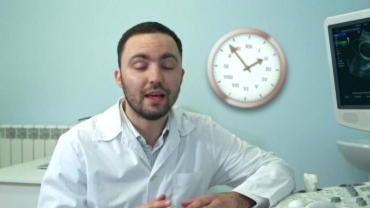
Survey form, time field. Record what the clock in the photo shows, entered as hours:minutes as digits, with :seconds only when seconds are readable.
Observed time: 1:53
